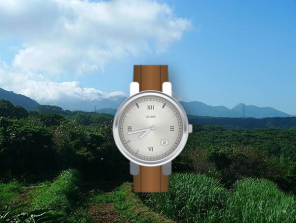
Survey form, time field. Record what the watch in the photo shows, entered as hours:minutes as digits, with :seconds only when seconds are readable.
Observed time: 7:43
